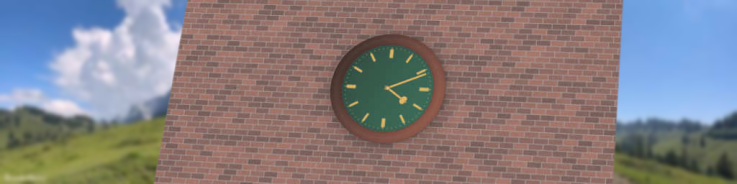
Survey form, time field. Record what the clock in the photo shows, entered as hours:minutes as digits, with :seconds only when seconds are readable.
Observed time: 4:11
